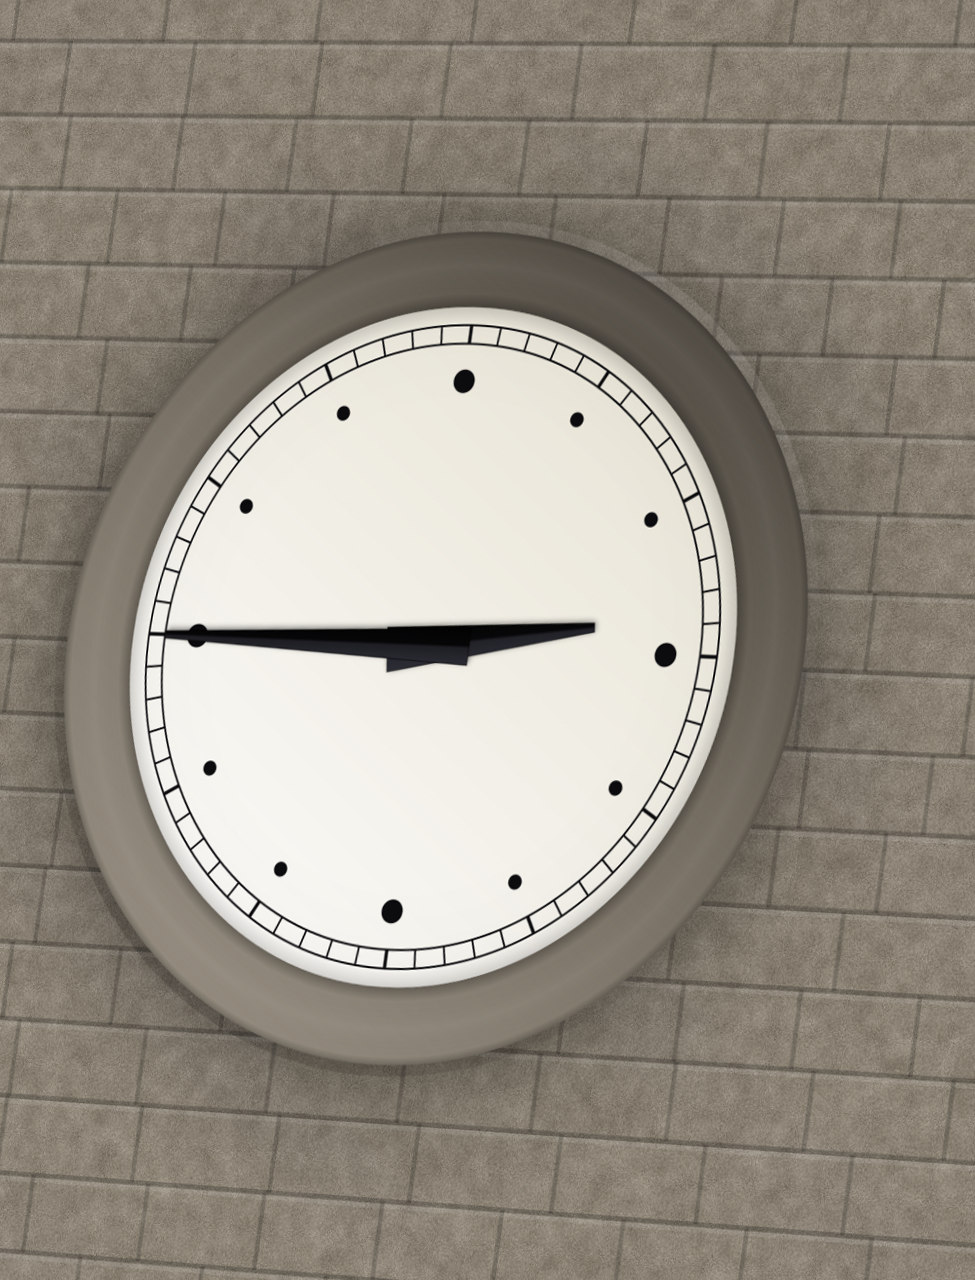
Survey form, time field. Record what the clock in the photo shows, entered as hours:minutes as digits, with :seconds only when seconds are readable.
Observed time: 2:45
